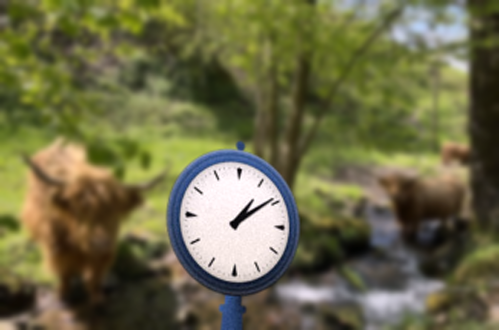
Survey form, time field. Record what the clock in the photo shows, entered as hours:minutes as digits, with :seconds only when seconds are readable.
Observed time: 1:09
